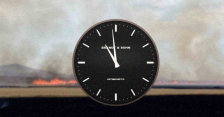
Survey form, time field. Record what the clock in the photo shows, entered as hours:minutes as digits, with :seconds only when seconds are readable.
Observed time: 10:59
